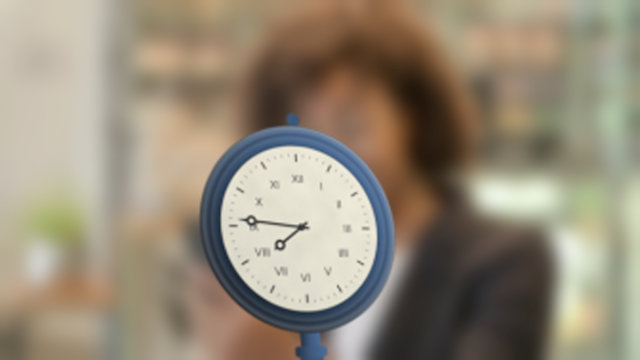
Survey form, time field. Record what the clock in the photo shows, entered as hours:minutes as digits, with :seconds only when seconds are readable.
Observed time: 7:46
